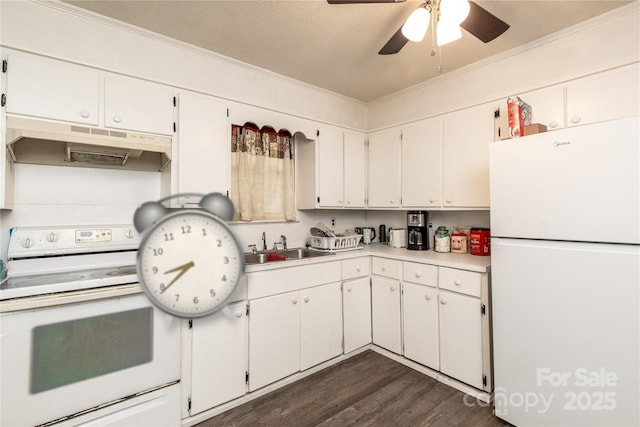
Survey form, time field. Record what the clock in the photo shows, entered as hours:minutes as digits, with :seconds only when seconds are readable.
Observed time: 8:39
